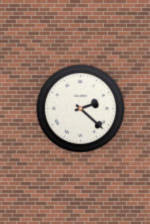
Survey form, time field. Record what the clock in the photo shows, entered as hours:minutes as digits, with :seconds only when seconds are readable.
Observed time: 2:22
